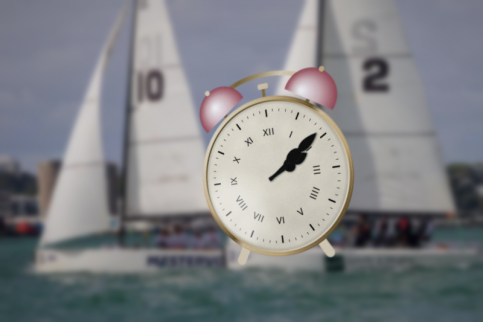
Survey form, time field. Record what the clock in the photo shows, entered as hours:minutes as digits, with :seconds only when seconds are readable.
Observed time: 2:09
